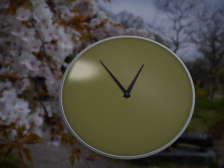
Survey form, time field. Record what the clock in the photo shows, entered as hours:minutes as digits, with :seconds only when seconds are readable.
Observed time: 12:54
